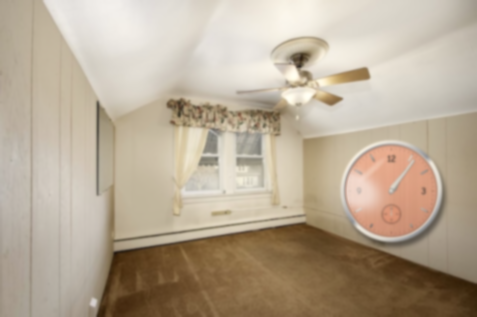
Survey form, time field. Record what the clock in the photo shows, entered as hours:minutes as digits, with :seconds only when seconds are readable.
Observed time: 1:06
